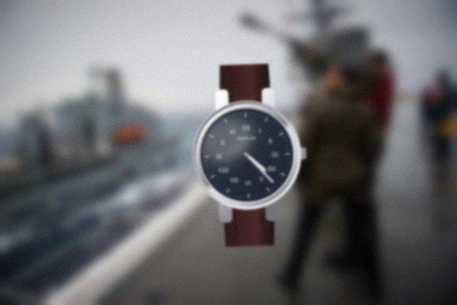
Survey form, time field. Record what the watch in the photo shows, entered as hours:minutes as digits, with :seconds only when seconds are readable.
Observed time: 4:23
